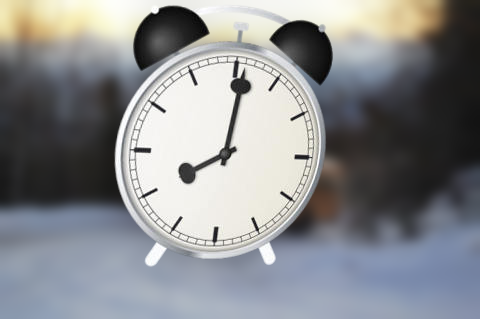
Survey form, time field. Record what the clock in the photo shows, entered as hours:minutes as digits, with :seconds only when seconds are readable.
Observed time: 8:01
